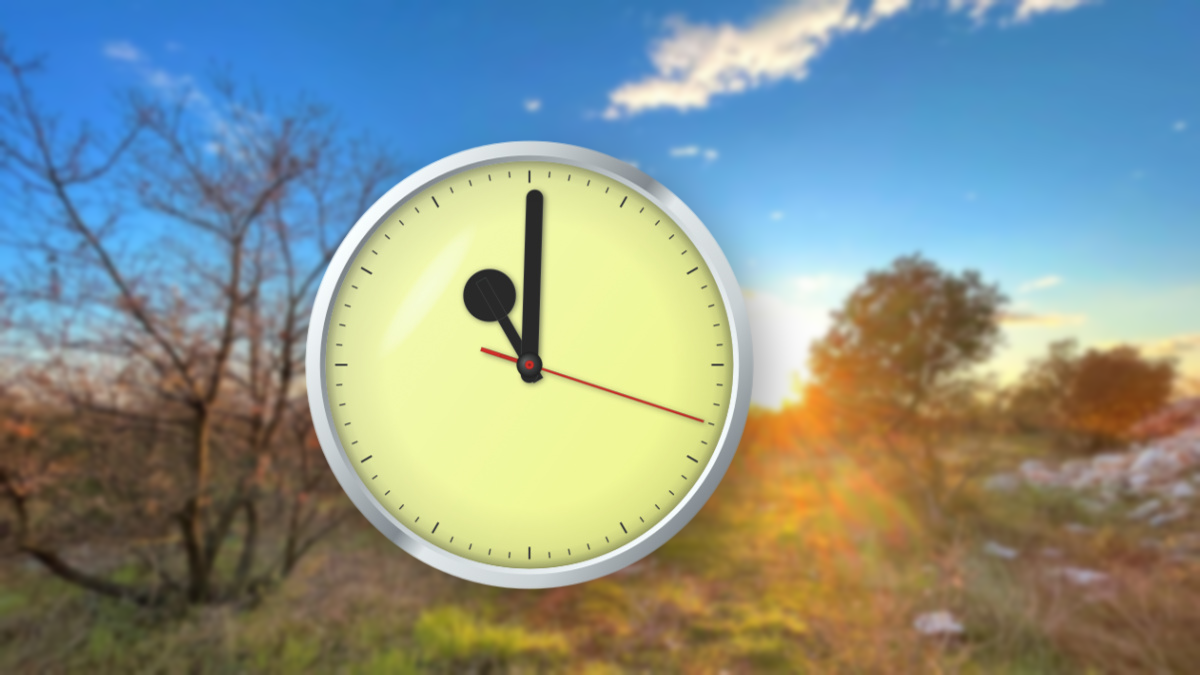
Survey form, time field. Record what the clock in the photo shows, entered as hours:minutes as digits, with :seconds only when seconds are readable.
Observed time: 11:00:18
